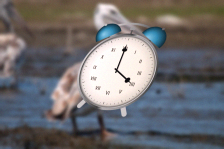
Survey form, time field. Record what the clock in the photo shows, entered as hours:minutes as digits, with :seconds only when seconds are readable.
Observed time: 4:00
